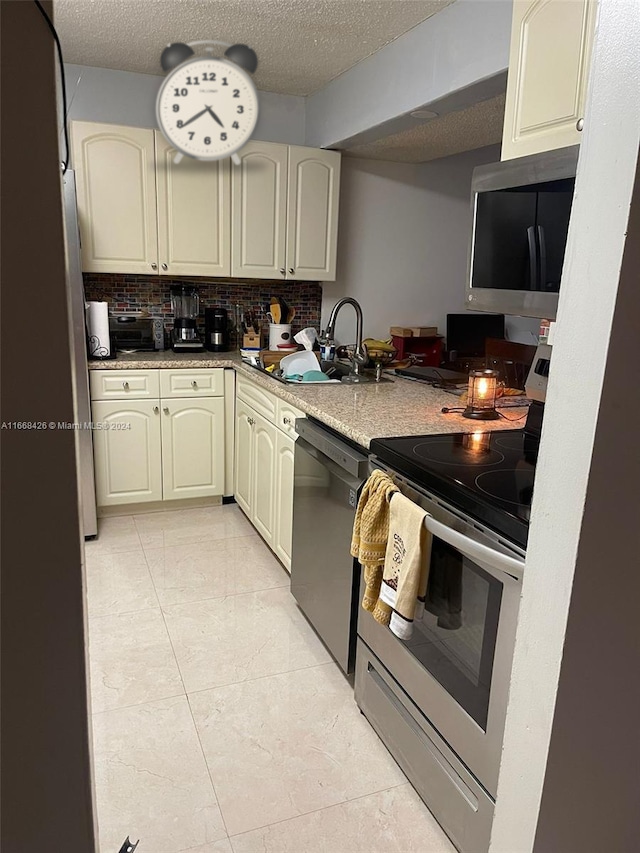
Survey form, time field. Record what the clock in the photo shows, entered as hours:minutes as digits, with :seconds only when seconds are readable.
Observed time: 4:39
